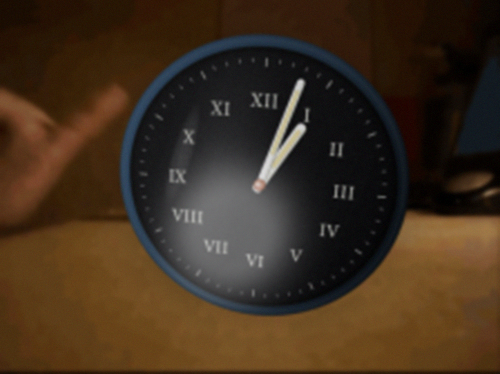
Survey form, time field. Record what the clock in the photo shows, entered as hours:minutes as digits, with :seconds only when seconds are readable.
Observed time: 1:03
